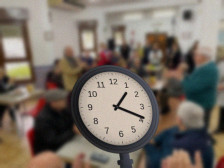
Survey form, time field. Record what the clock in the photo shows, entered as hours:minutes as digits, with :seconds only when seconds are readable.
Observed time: 1:19
